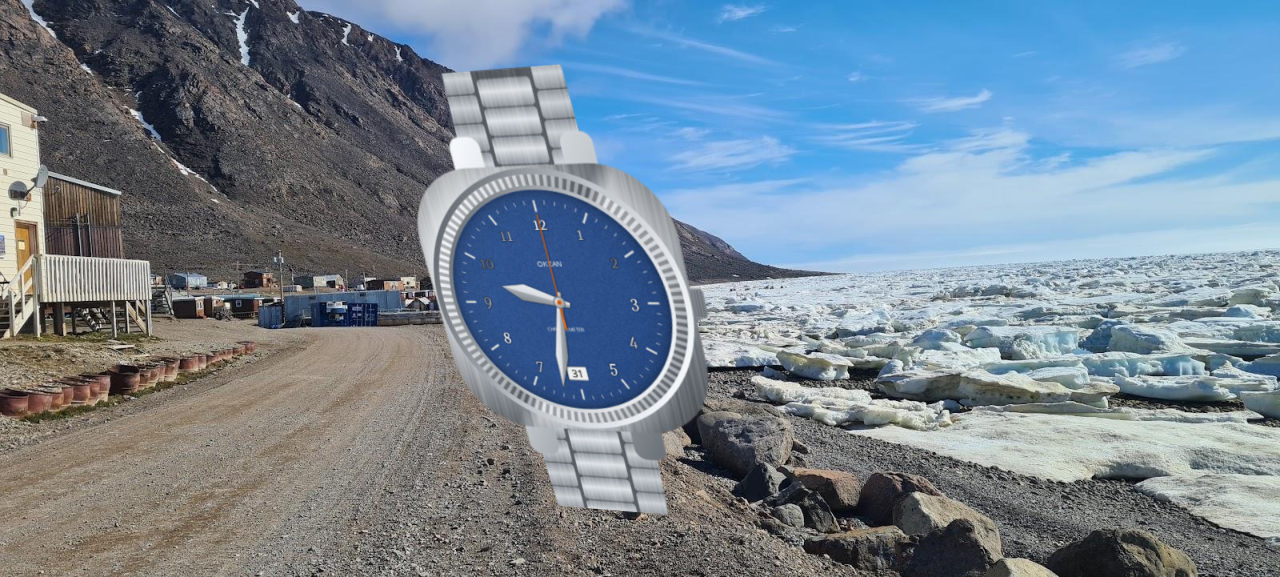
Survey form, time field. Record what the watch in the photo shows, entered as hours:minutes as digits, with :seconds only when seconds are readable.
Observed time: 9:32:00
